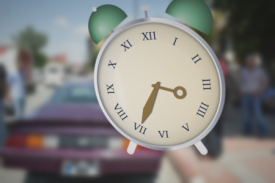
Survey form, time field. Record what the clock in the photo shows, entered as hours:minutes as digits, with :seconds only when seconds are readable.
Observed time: 3:35
